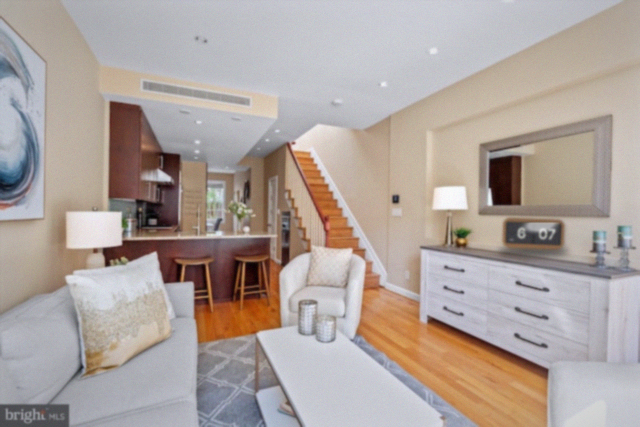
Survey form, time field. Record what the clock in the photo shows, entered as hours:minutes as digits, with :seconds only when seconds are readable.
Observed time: 6:07
